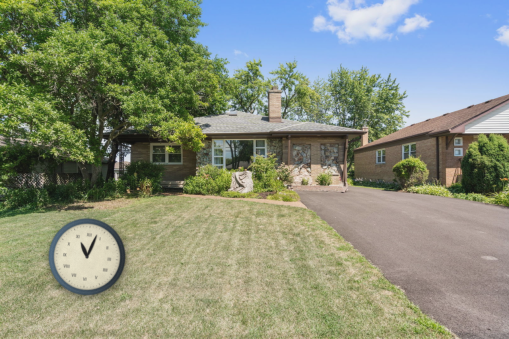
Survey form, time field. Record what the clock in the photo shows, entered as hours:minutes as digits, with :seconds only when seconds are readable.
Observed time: 11:03
